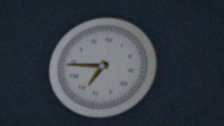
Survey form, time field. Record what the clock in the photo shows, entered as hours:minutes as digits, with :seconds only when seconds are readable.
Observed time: 6:44
